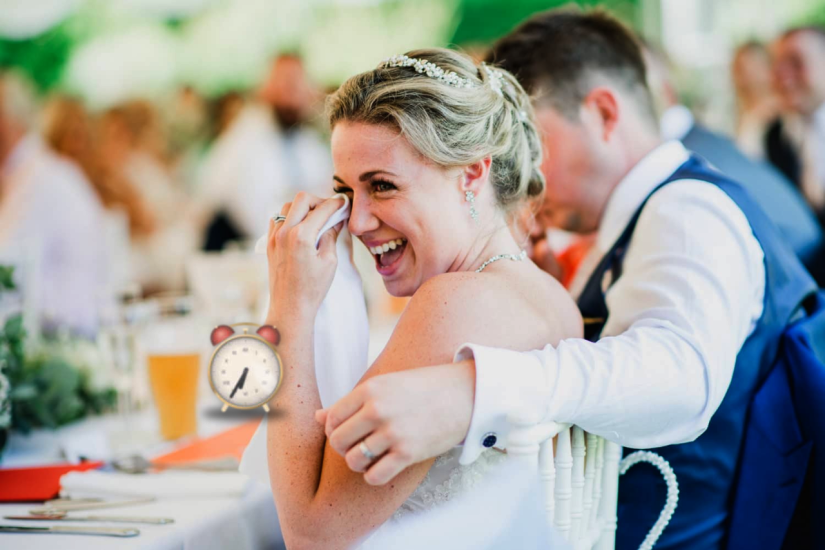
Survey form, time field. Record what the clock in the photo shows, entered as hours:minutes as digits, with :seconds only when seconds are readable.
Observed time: 6:35
